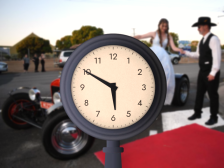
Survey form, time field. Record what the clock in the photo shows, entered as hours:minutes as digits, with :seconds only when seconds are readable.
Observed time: 5:50
